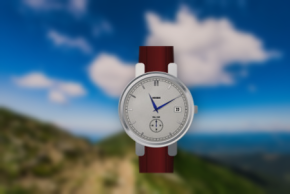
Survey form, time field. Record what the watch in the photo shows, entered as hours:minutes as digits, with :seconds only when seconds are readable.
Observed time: 11:10
